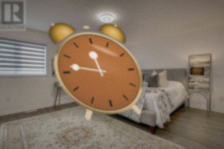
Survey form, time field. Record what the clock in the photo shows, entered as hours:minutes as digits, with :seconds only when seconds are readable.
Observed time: 11:47
